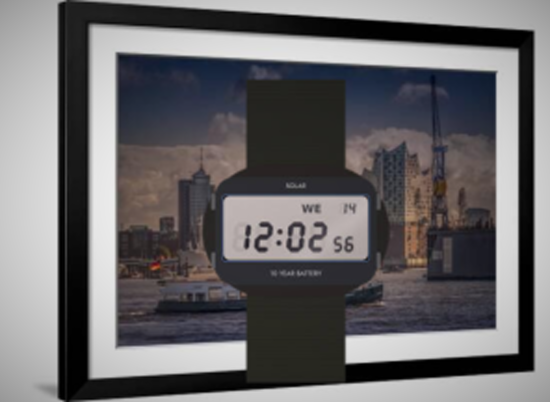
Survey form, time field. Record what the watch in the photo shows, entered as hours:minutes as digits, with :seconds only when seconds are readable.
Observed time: 12:02:56
